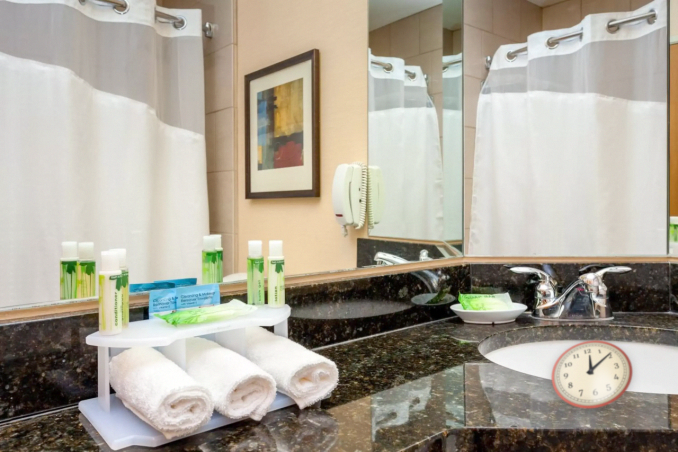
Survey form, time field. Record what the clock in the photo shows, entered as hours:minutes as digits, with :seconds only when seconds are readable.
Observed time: 12:09
